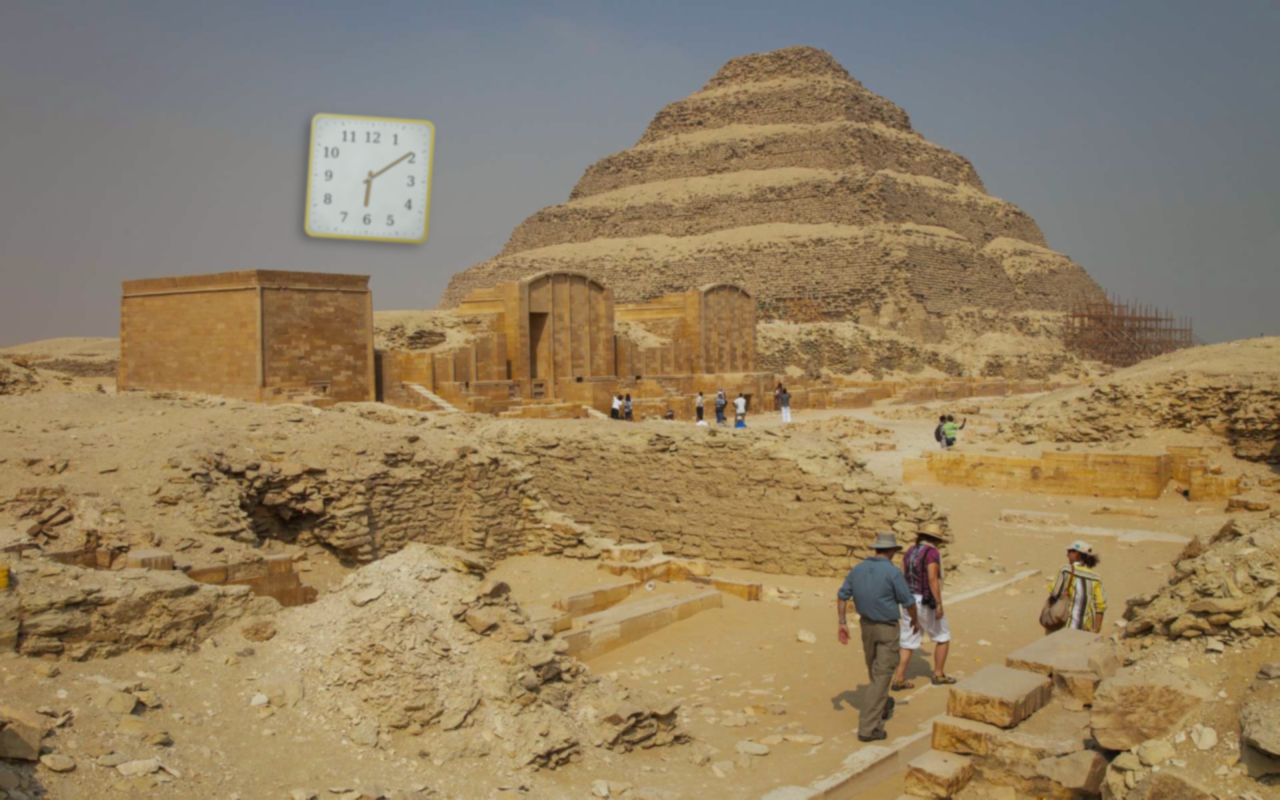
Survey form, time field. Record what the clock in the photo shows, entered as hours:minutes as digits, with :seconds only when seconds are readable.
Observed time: 6:09
